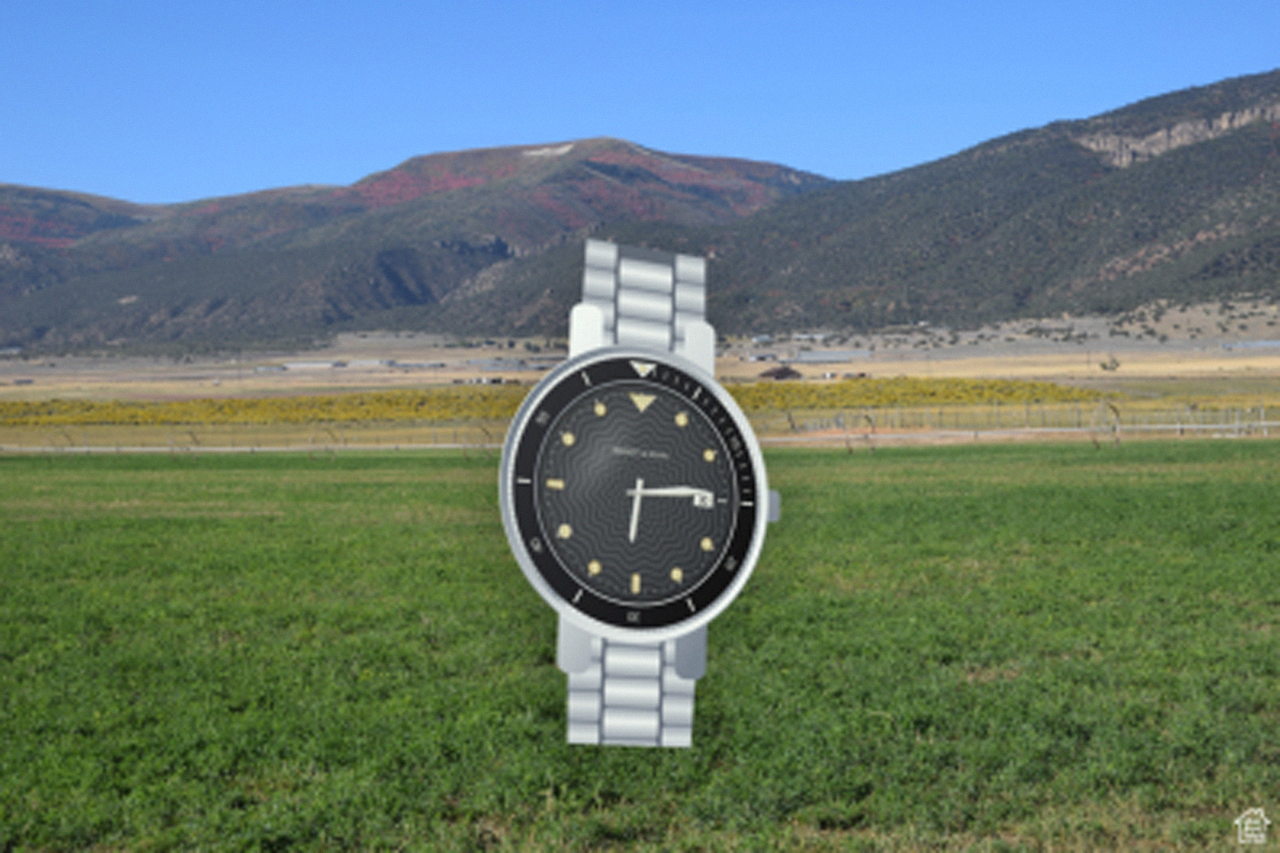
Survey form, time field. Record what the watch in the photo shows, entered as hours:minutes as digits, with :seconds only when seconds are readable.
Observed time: 6:14
